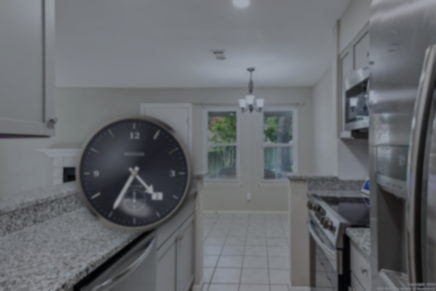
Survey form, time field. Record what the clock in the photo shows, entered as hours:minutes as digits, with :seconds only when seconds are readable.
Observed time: 4:35
